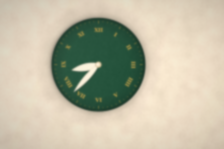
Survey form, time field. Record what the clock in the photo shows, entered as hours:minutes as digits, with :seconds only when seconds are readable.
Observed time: 8:37
